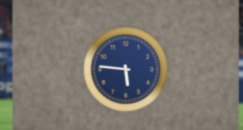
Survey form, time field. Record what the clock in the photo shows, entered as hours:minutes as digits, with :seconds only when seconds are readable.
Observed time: 5:46
